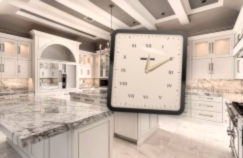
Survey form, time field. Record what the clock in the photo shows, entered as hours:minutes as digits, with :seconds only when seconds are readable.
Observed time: 12:10
